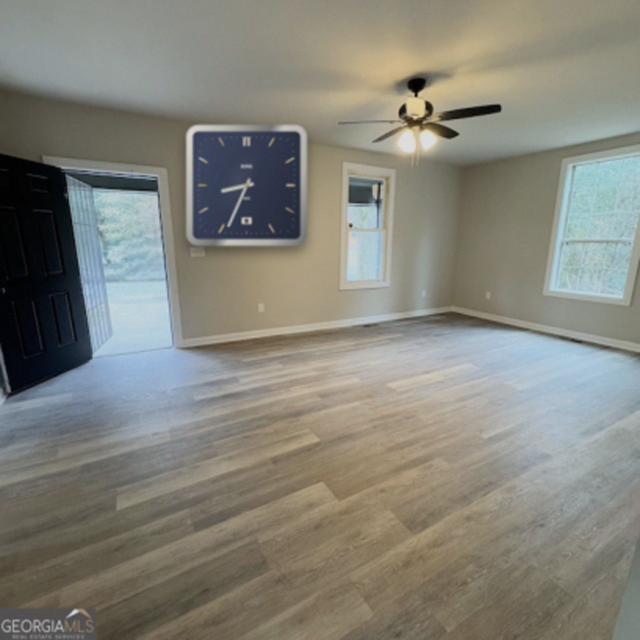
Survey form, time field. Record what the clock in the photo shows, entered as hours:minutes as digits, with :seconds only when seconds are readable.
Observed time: 8:34
